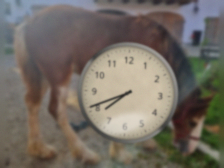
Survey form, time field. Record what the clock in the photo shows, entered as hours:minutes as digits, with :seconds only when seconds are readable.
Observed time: 7:41
